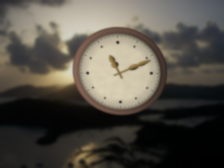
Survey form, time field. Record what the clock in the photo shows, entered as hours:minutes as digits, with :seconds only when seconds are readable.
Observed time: 11:11
